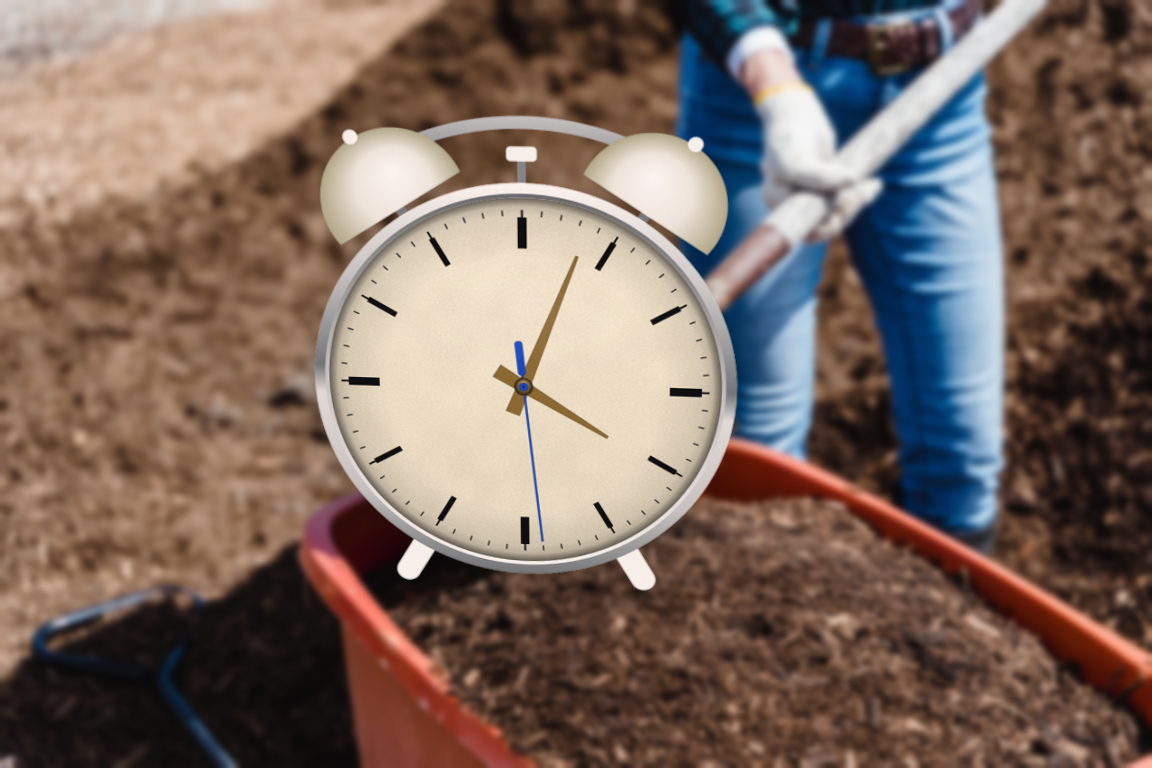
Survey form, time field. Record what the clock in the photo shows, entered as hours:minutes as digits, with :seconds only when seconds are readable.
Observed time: 4:03:29
